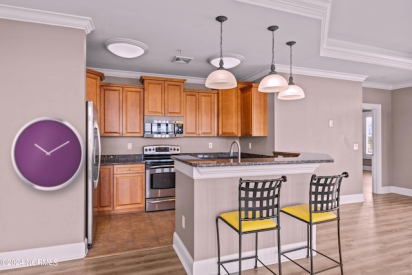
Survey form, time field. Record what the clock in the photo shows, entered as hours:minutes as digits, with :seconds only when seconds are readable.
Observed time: 10:10
